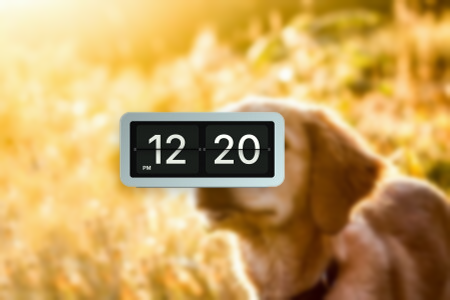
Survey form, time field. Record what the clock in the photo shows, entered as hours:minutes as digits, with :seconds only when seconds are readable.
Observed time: 12:20
